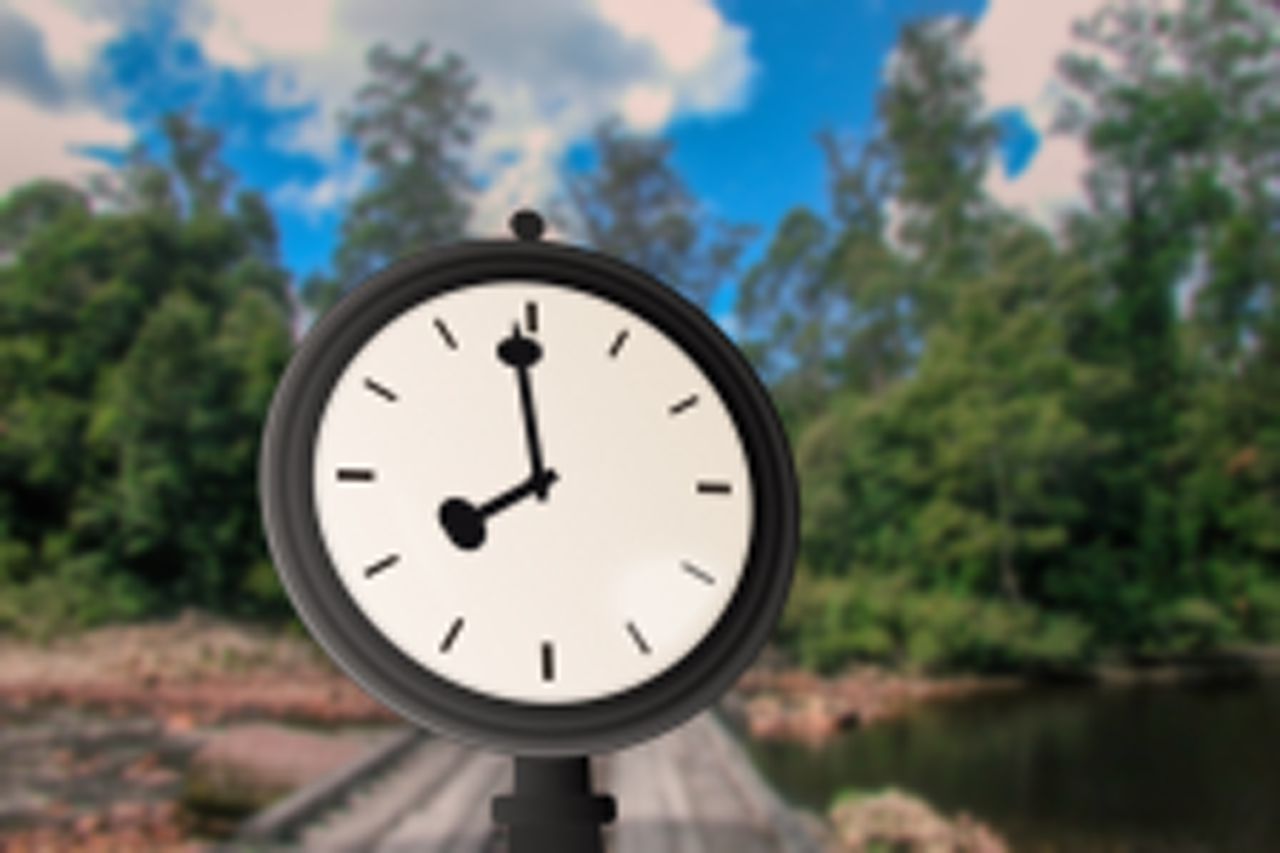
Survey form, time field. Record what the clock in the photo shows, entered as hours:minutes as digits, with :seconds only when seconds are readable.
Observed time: 7:59
